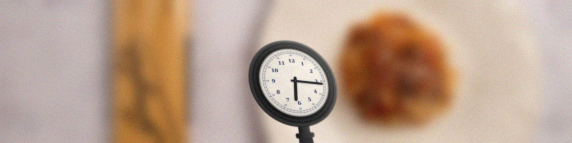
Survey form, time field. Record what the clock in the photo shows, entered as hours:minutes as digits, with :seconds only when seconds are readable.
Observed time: 6:16
